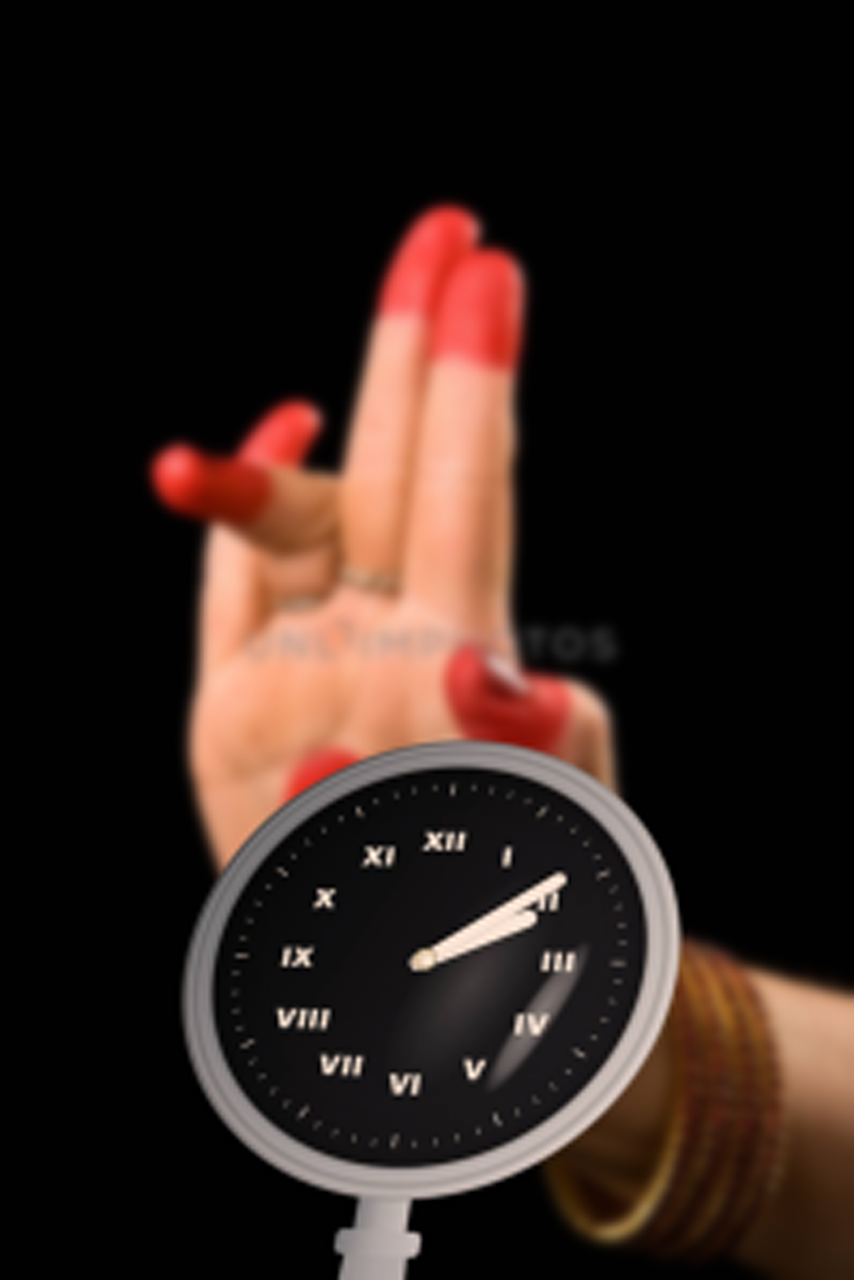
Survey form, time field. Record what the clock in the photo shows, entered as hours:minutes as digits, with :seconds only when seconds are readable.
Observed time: 2:09
